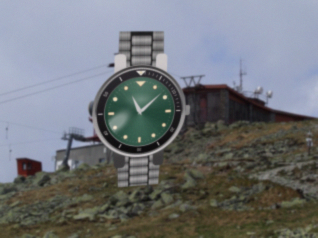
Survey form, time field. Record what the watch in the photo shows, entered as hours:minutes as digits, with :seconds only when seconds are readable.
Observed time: 11:08
